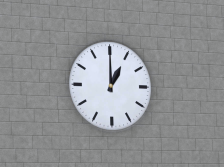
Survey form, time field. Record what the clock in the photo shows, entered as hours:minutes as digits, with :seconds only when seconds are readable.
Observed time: 1:00
